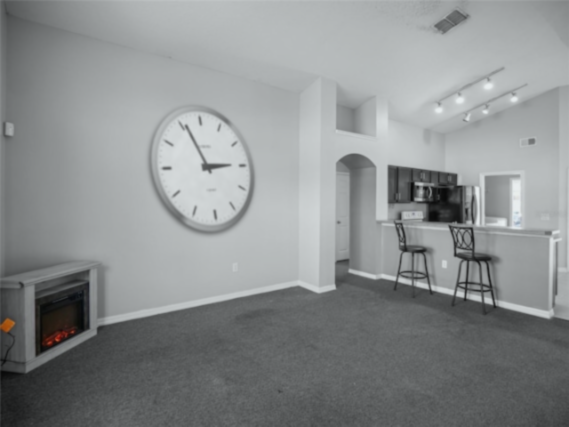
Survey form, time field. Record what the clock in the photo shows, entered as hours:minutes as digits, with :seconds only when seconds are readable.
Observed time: 2:56
